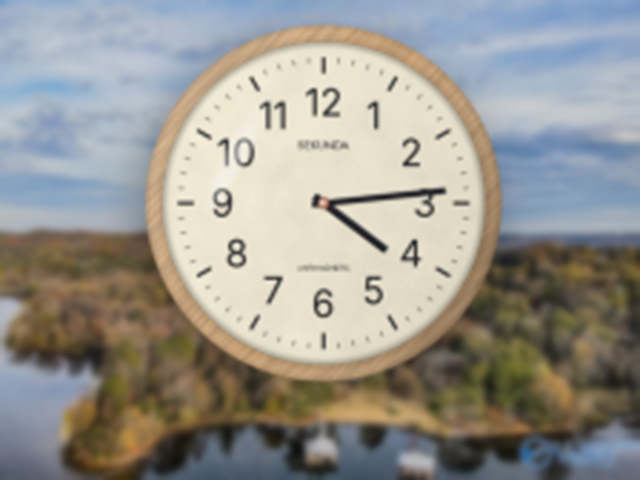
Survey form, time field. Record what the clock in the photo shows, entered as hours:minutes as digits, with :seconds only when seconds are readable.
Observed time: 4:14
